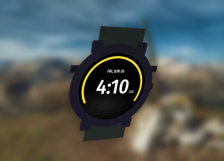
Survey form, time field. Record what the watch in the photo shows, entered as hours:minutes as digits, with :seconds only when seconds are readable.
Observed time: 4:10
